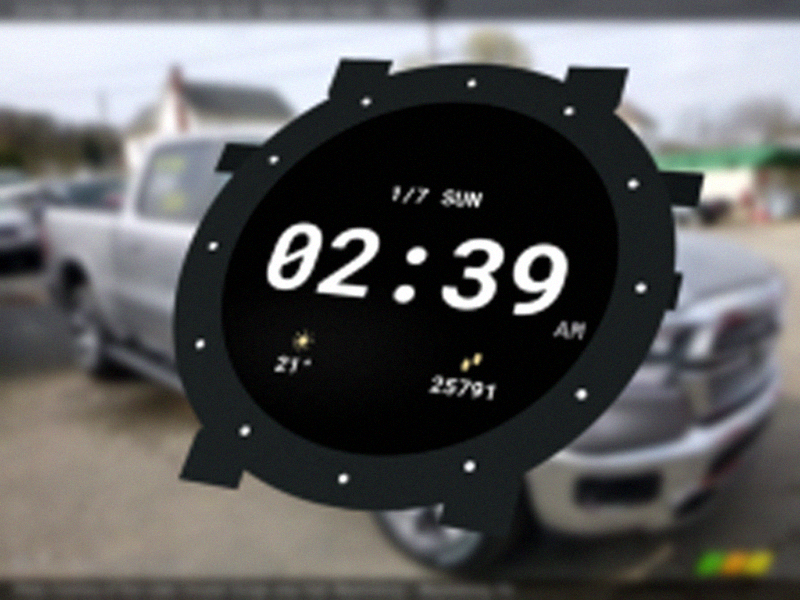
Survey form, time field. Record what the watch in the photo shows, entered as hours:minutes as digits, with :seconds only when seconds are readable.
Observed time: 2:39
